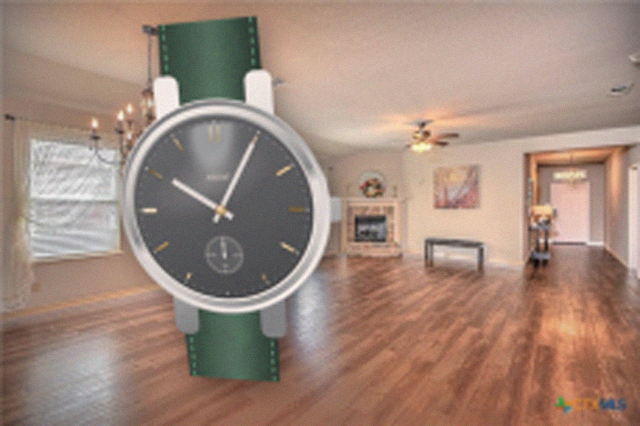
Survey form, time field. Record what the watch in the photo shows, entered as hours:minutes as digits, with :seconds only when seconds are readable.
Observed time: 10:05
